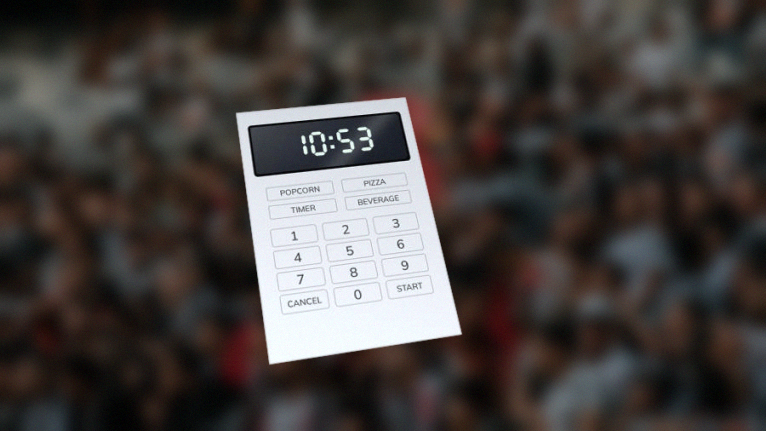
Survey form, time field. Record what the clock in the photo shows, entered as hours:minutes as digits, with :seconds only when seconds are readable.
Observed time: 10:53
